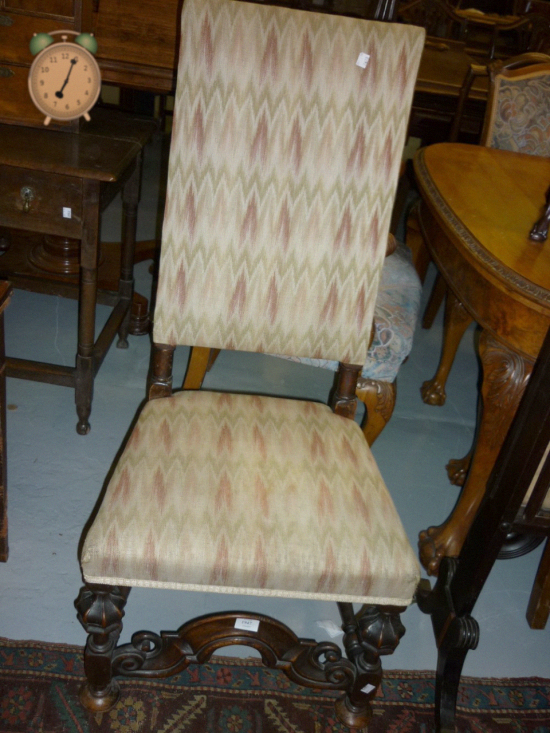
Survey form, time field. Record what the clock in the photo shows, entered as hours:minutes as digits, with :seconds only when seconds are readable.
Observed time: 7:04
